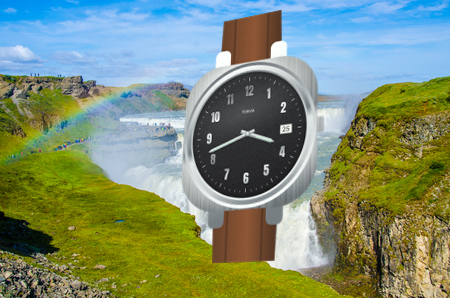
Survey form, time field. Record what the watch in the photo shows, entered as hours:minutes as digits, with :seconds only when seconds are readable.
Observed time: 3:42
